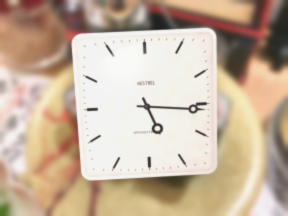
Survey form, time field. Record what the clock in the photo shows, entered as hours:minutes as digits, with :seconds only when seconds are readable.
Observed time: 5:16
